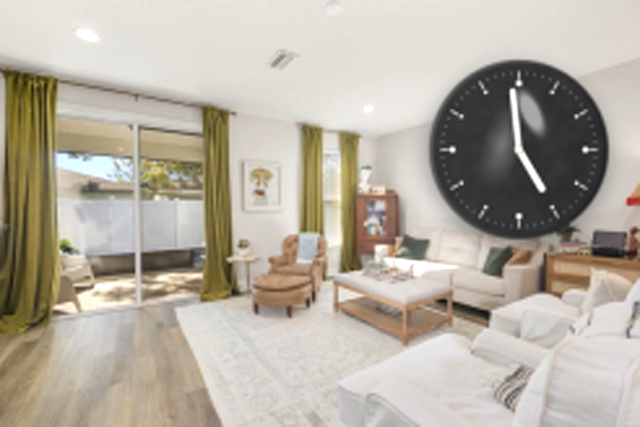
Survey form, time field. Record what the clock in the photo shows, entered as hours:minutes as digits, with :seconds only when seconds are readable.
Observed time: 4:59
